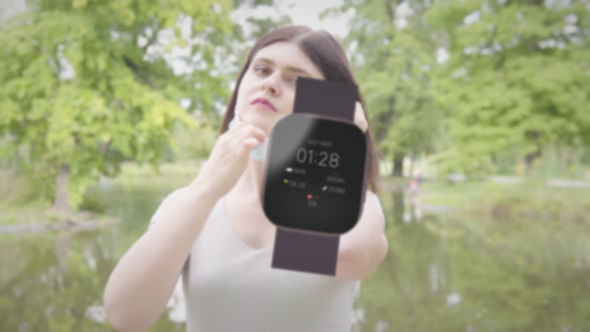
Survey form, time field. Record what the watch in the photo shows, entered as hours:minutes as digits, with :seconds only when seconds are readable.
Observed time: 1:28
